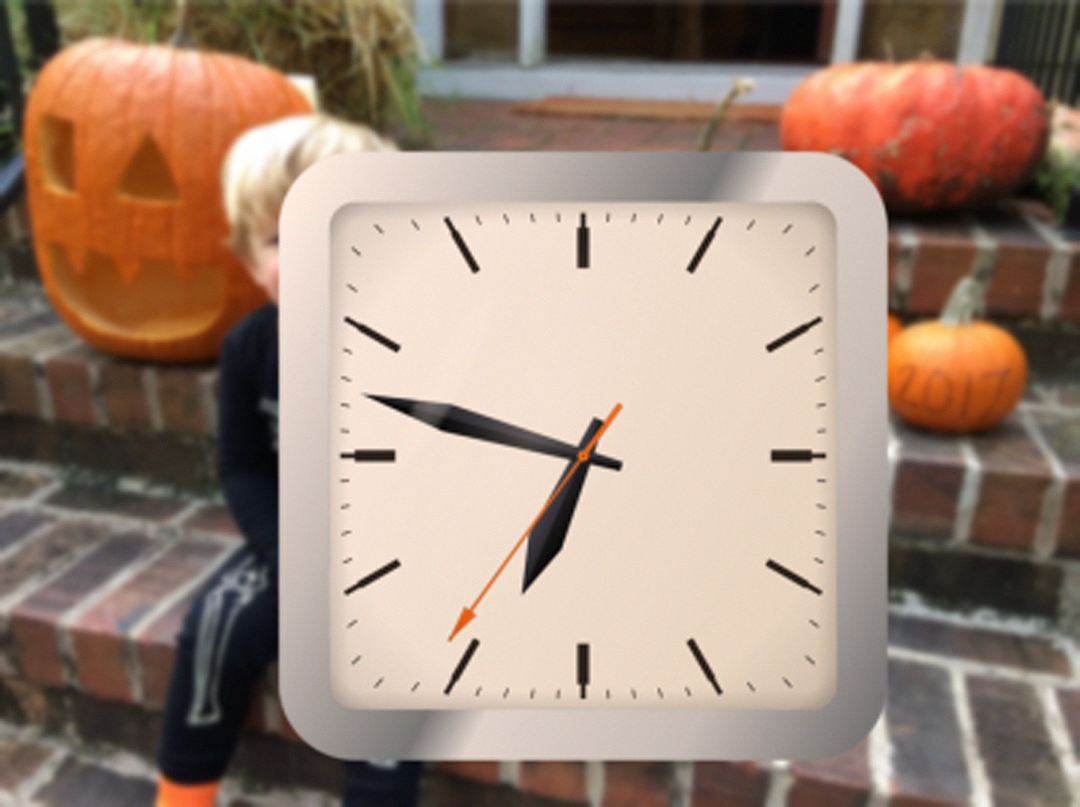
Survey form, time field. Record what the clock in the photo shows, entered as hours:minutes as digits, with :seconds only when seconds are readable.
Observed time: 6:47:36
